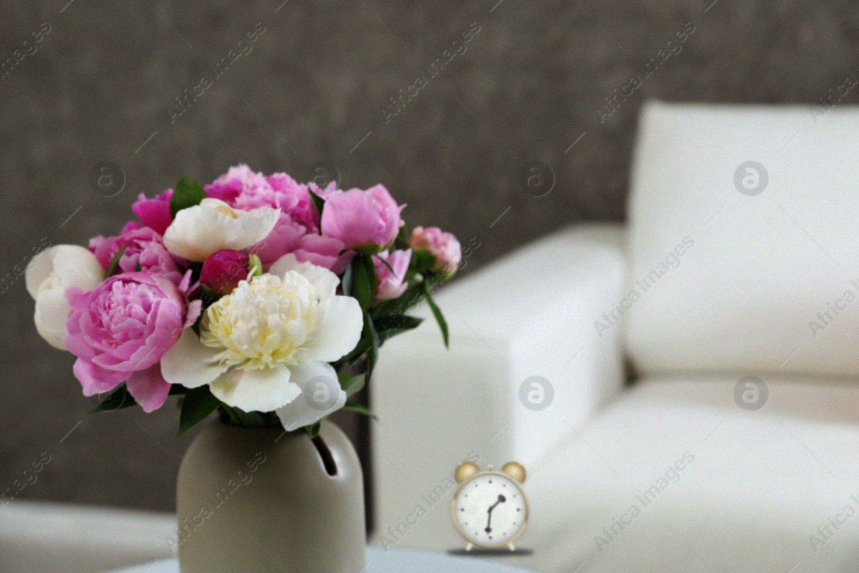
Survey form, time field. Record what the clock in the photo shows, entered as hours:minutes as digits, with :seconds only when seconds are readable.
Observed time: 1:31
